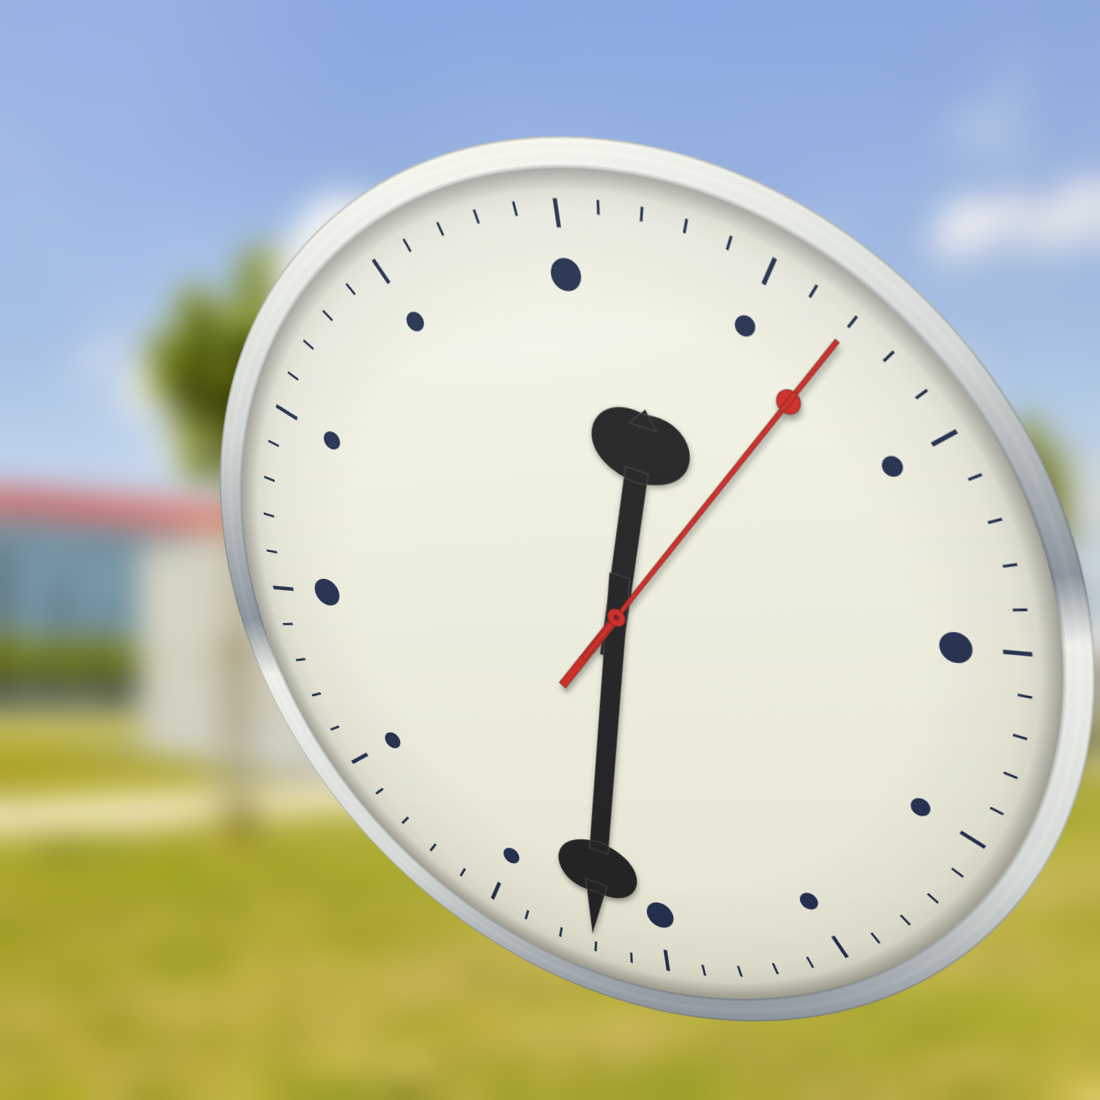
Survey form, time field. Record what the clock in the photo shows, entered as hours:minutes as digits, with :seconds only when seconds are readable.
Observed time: 12:32:07
